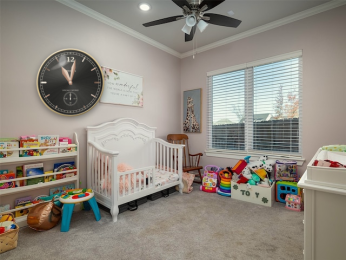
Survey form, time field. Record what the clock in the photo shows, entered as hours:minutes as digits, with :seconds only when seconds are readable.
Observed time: 11:02
